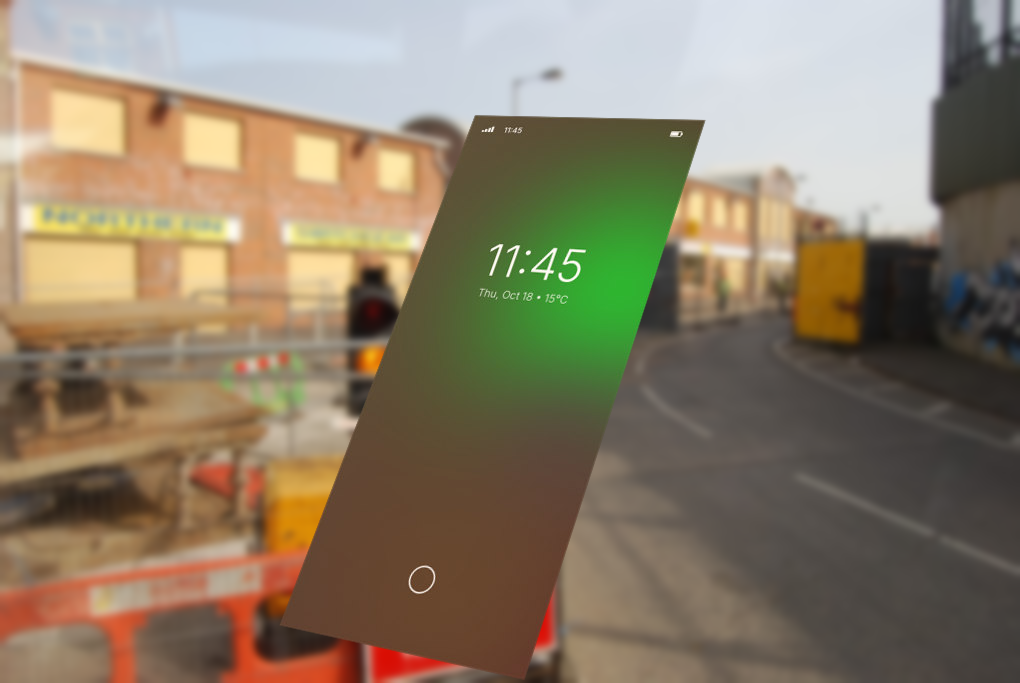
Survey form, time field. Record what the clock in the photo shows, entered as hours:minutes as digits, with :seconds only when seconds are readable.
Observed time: 11:45
